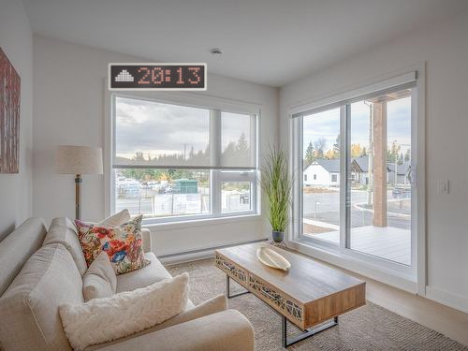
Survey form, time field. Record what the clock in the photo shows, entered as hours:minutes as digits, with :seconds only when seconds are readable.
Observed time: 20:13
